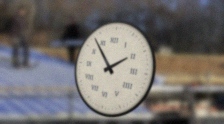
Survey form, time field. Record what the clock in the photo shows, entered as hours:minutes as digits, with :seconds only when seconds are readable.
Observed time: 1:53
